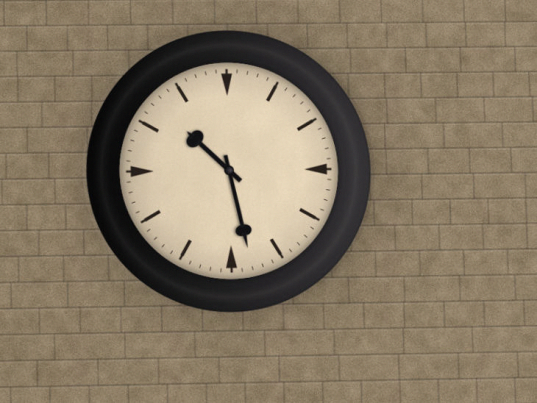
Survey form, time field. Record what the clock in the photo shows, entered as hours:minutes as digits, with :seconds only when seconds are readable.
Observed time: 10:28
